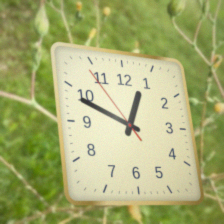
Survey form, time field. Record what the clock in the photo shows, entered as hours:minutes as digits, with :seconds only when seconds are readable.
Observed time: 12:48:54
